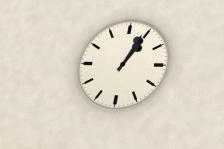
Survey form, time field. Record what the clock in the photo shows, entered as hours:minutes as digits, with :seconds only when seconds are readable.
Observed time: 1:04
